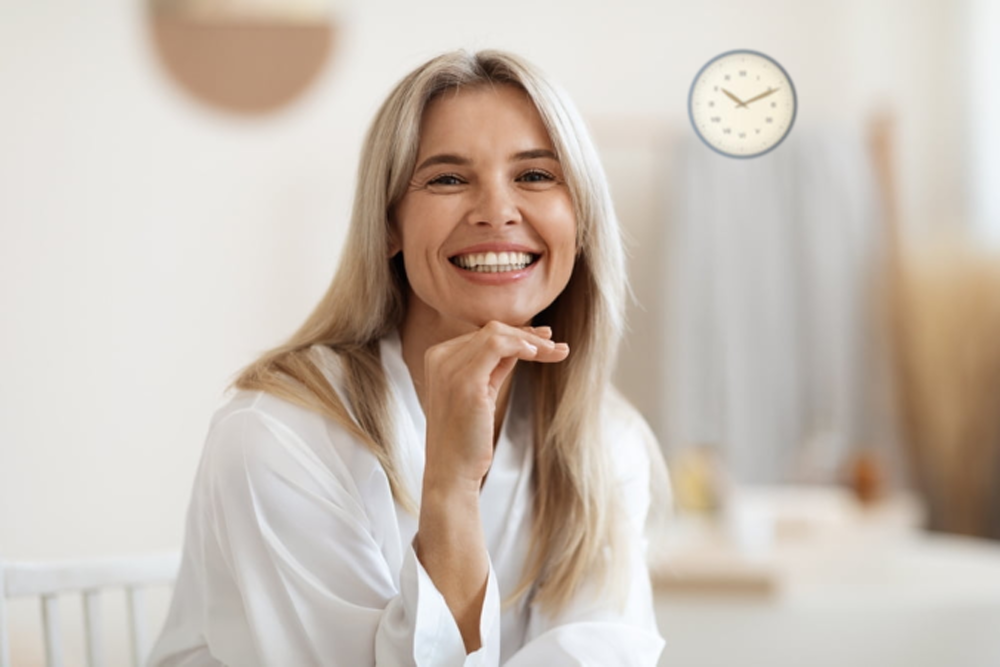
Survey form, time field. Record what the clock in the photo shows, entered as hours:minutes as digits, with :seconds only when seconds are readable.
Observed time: 10:11
